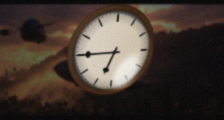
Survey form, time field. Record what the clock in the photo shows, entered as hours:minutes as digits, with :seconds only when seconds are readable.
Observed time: 6:45
